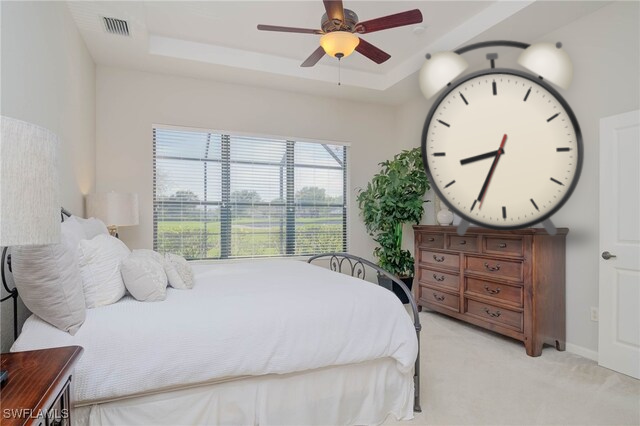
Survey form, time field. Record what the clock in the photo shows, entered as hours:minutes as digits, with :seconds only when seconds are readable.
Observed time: 8:34:34
